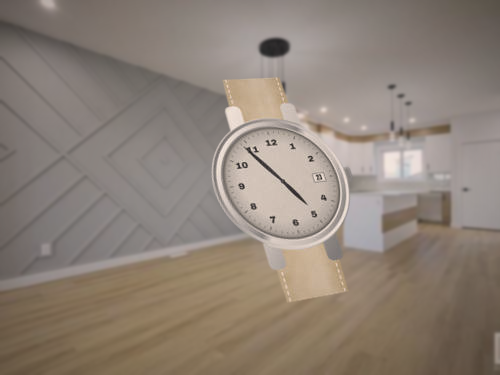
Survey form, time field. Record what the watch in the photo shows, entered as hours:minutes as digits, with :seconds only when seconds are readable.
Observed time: 4:54
